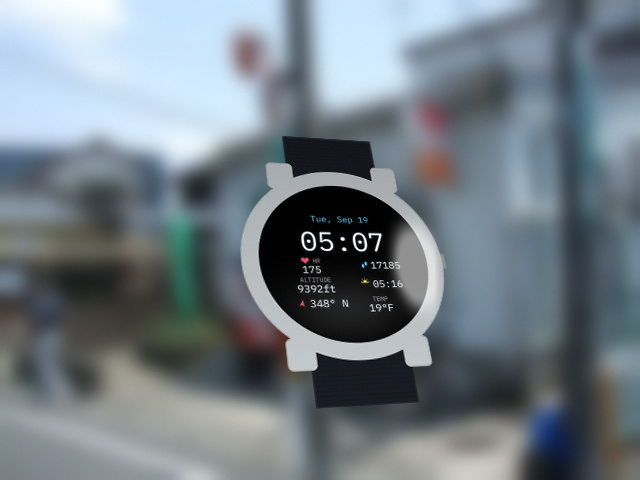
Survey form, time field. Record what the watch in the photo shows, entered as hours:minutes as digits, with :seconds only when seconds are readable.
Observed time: 5:07
